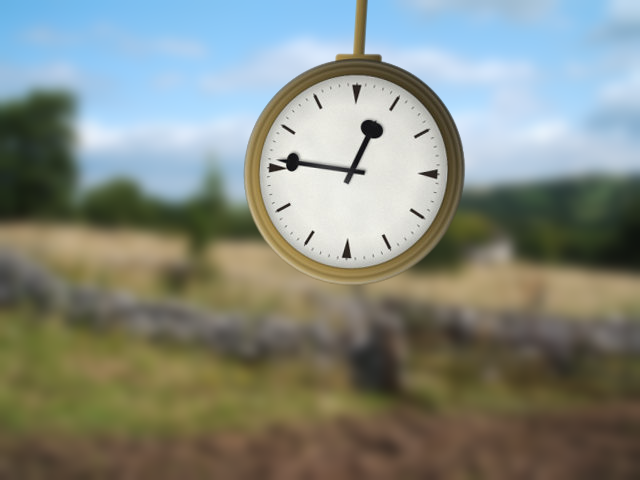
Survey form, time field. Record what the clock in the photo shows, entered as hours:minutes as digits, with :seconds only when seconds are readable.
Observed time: 12:46
